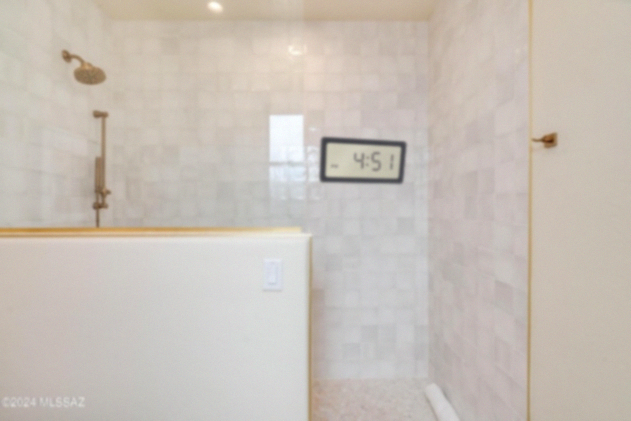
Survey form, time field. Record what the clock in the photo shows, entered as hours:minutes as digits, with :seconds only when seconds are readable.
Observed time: 4:51
